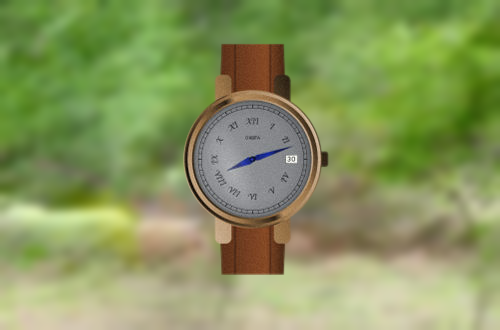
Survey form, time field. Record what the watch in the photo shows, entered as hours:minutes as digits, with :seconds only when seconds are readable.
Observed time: 8:12
